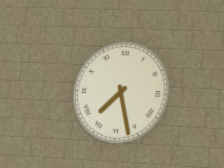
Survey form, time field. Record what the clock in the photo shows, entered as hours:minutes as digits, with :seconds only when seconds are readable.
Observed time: 7:27
